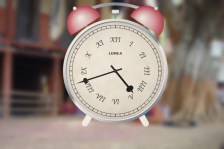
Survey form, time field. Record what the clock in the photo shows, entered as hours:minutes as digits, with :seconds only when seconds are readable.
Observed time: 4:42
